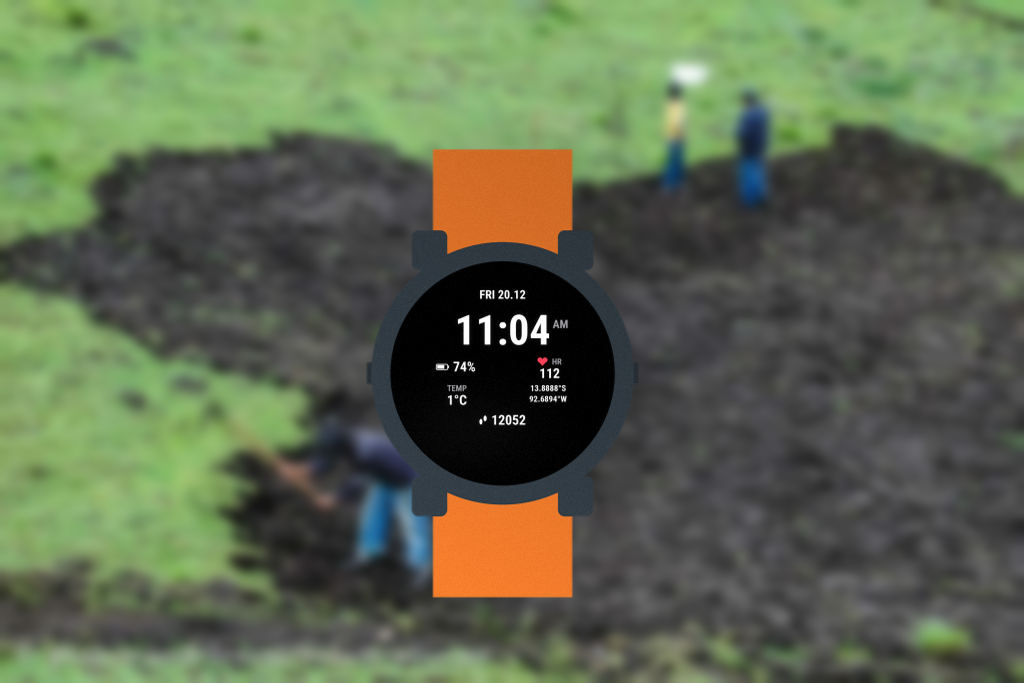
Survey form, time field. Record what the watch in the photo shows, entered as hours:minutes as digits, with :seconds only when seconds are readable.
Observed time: 11:04
